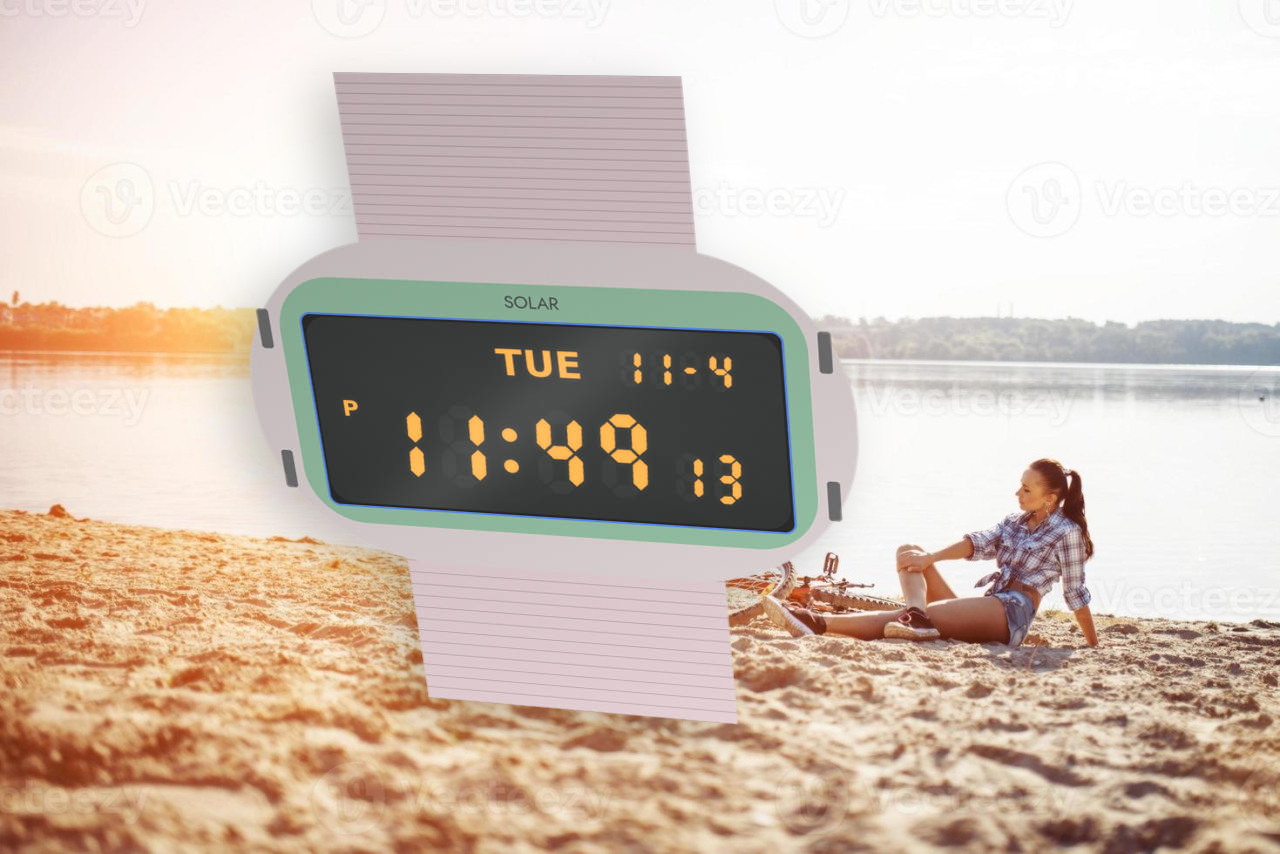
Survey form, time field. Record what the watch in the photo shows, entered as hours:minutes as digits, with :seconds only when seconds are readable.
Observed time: 11:49:13
